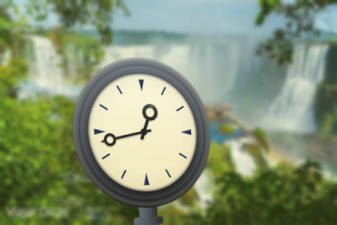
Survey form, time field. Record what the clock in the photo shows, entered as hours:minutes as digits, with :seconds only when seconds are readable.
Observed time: 12:43
